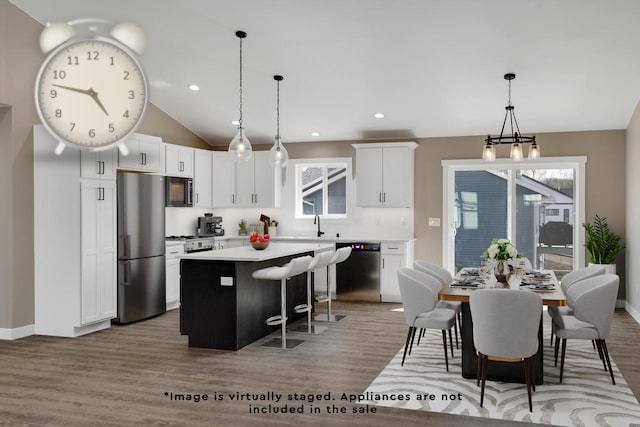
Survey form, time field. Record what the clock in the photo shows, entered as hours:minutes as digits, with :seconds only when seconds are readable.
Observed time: 4:47
